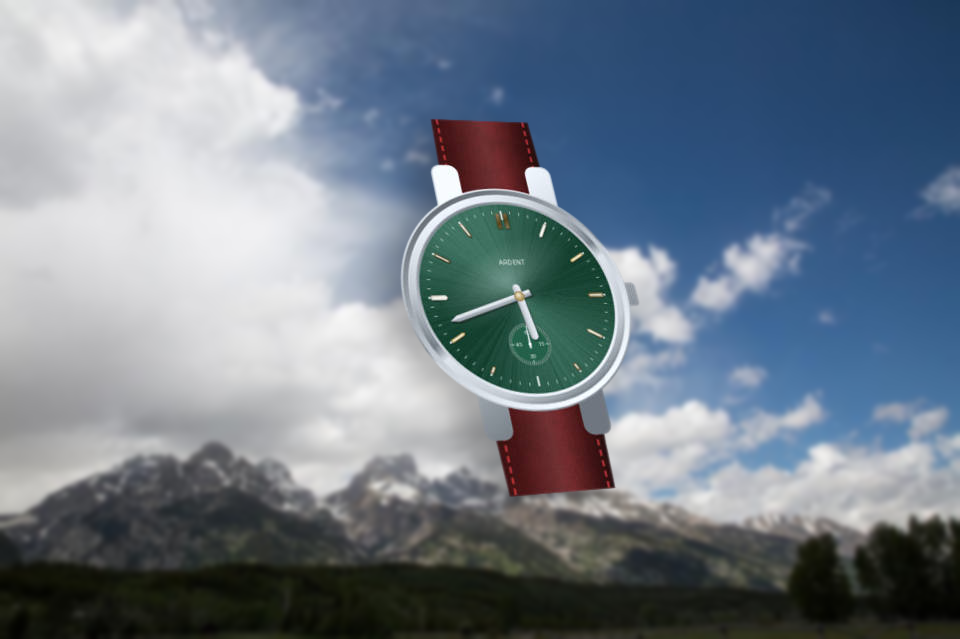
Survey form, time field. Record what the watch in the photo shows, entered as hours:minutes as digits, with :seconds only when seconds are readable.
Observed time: 5:42
